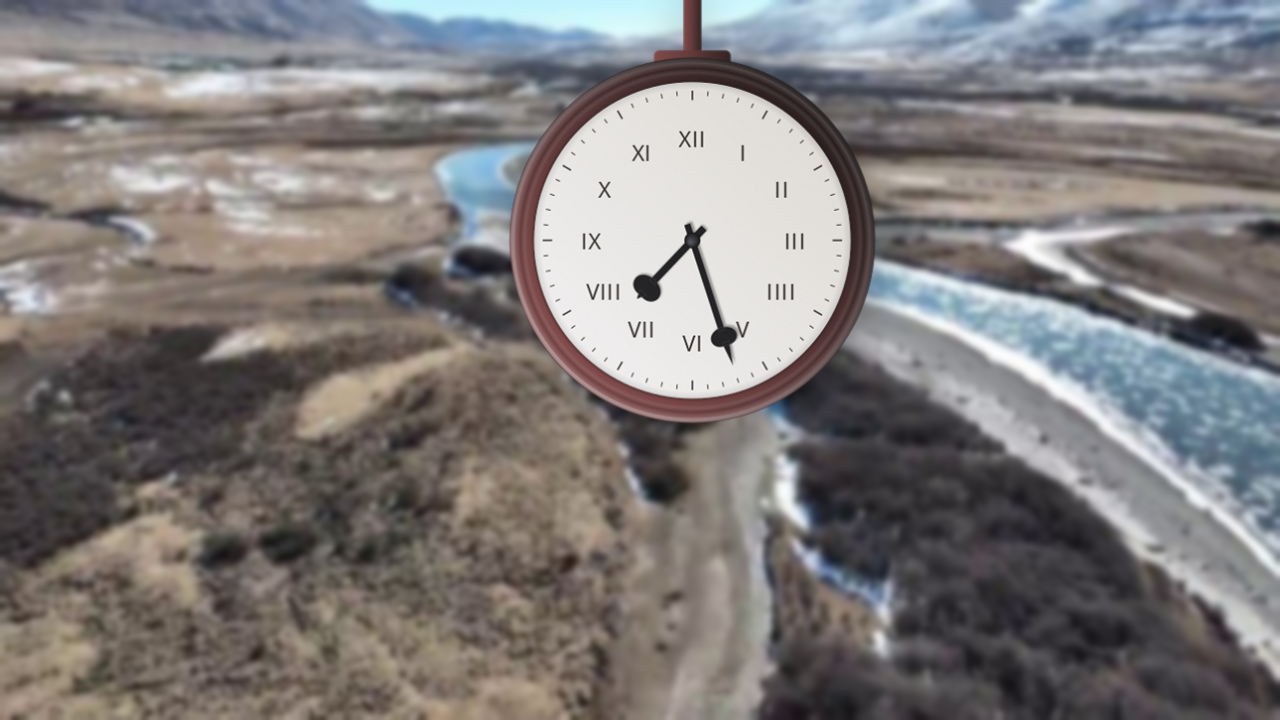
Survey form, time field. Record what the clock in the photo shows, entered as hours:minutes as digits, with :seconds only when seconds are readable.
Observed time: 7:27
